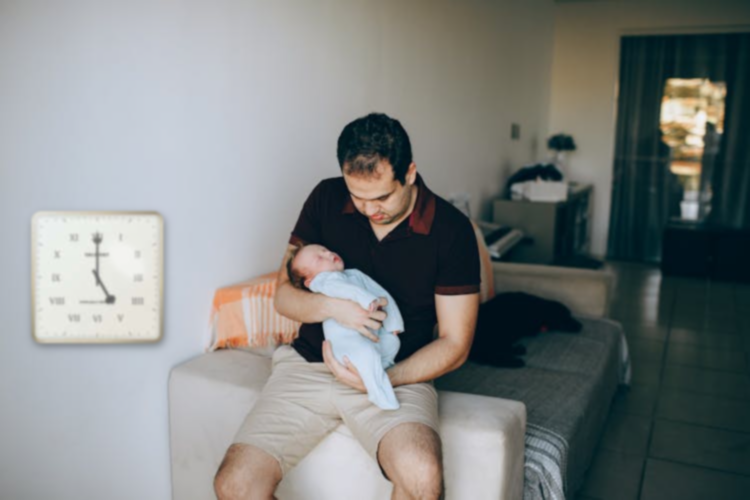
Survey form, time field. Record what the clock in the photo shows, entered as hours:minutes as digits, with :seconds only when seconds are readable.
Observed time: 5:00
